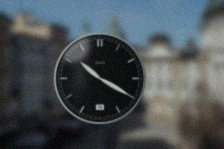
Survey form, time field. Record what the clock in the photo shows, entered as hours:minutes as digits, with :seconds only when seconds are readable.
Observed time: 10:20
